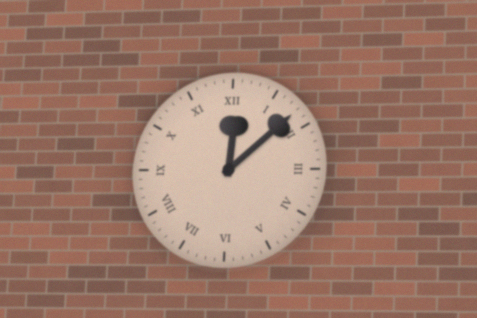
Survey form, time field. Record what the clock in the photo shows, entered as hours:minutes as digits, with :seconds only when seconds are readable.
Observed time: 12:08
